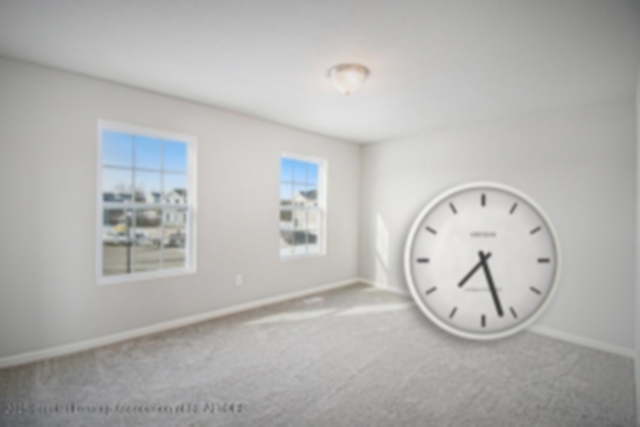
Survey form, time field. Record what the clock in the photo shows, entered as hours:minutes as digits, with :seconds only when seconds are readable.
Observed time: 7:27
